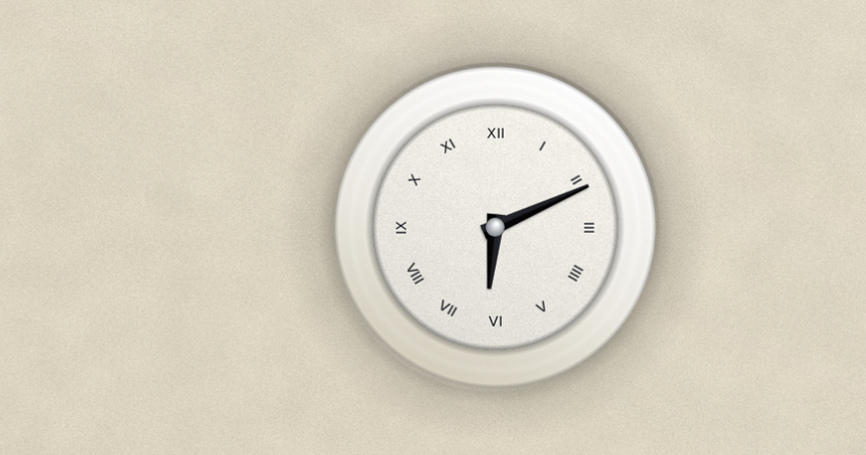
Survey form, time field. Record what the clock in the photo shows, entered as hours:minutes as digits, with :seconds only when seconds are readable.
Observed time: 6:11
